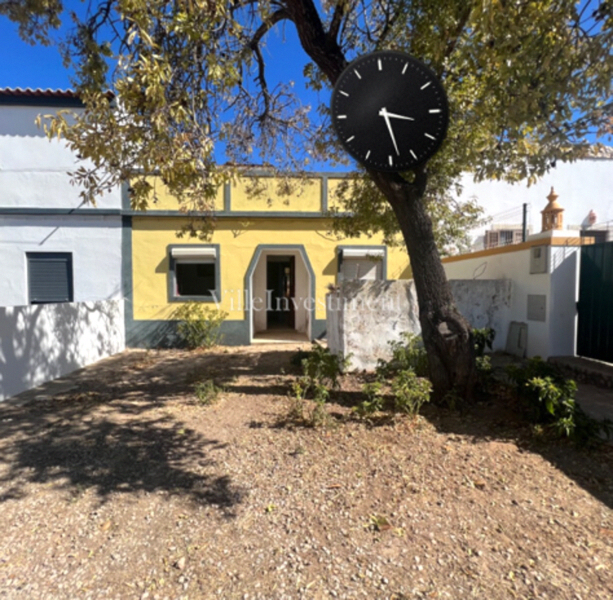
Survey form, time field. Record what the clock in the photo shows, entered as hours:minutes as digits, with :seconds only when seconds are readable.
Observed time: 3:28
